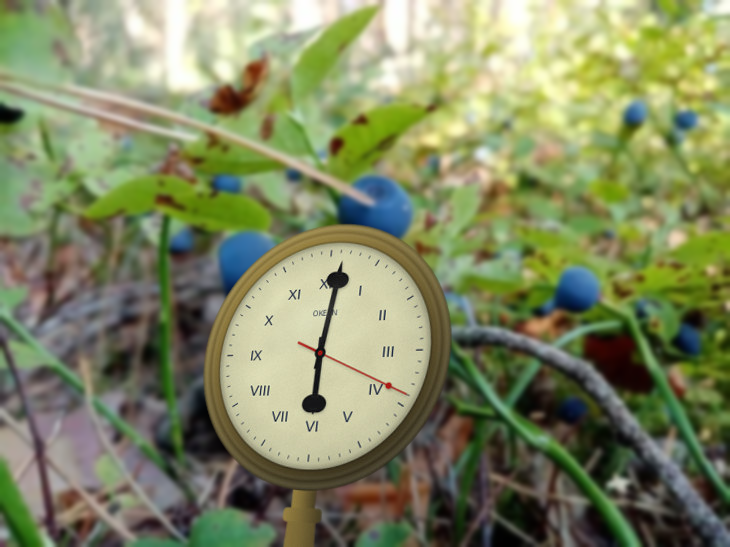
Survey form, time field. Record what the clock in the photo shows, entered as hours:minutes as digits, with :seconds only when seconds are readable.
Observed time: 6:01:19
